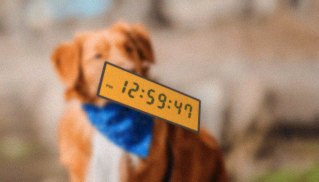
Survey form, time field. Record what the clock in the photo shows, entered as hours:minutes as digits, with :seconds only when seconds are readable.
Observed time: 12:59:47
